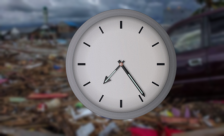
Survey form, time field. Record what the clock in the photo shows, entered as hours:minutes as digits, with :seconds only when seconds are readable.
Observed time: 7:24
